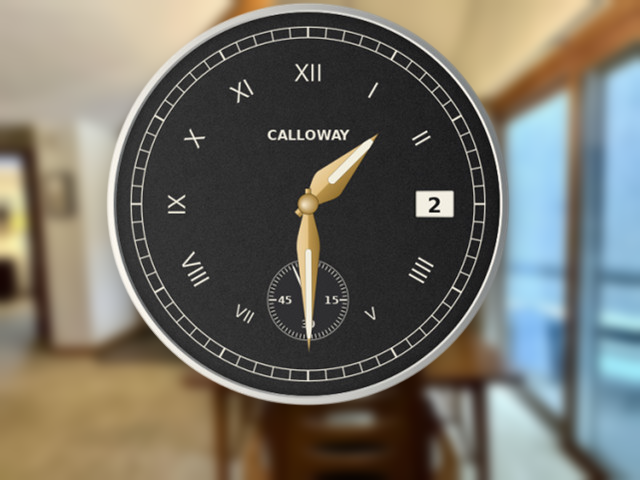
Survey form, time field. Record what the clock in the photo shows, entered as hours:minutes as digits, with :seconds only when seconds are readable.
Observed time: 1:29:56
